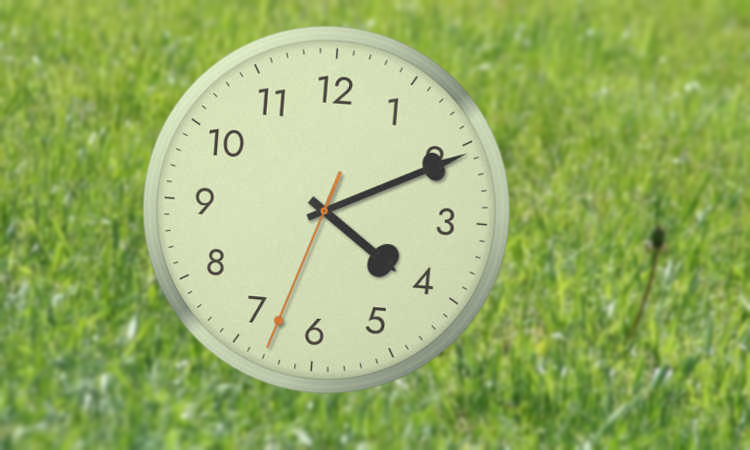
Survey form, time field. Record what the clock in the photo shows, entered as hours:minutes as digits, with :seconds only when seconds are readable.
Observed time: 4:10:33
